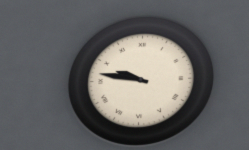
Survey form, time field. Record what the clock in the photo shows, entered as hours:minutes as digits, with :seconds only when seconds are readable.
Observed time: 9:47
